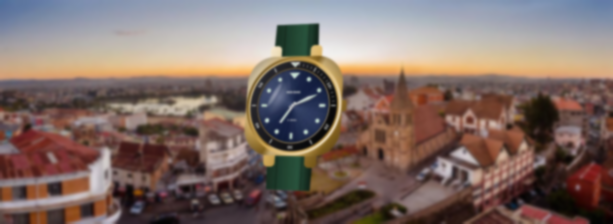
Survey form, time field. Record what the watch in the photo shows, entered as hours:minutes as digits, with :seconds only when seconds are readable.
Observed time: 7:11
